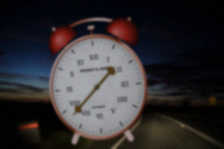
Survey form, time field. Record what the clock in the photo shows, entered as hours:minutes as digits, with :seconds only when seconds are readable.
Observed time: 1:38
